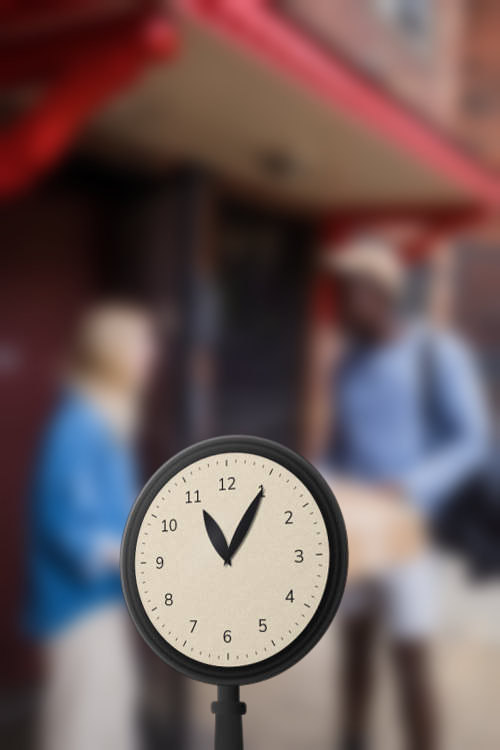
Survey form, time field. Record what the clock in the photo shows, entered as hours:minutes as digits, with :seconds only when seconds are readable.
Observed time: 11:05
